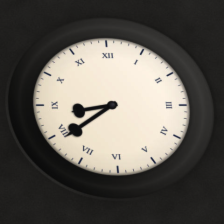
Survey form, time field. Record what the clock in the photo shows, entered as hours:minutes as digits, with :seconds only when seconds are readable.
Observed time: 8:39
